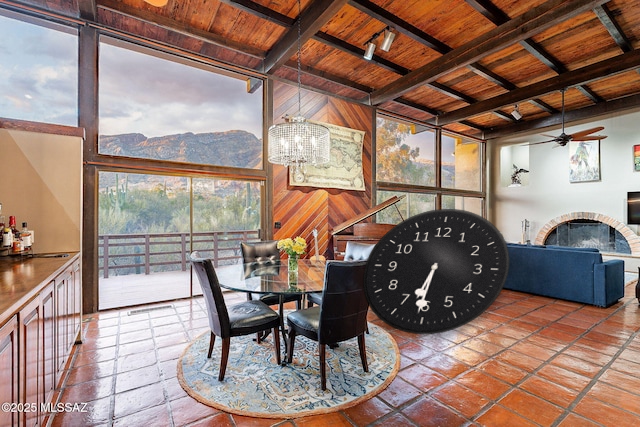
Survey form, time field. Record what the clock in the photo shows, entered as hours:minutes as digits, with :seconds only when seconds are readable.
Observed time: 6:31
